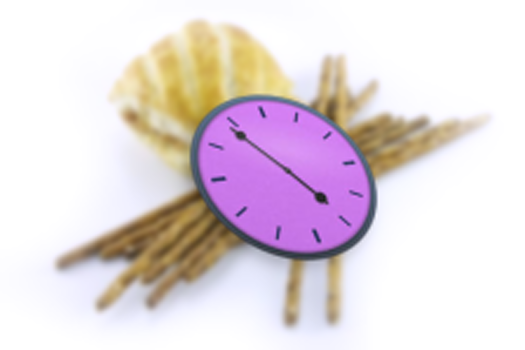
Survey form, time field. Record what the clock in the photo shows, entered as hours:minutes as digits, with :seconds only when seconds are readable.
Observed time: 4:54
